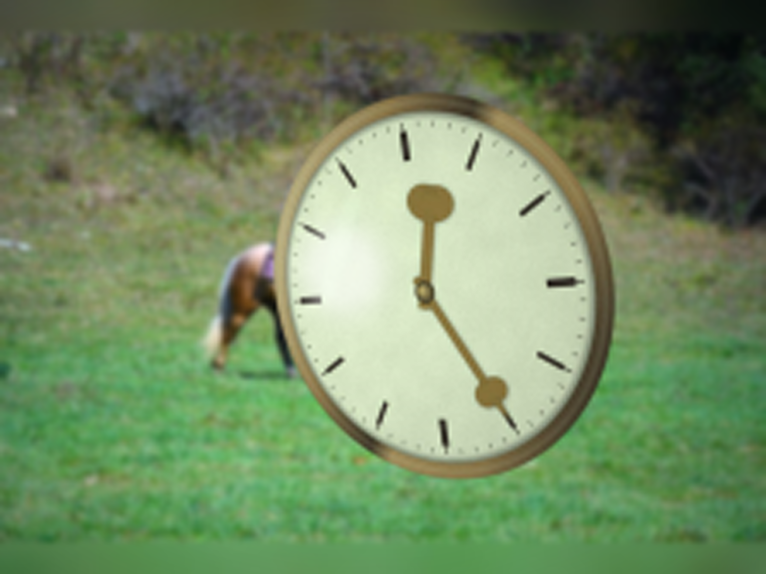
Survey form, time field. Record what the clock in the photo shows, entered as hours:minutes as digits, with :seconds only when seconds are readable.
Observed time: 12:25
